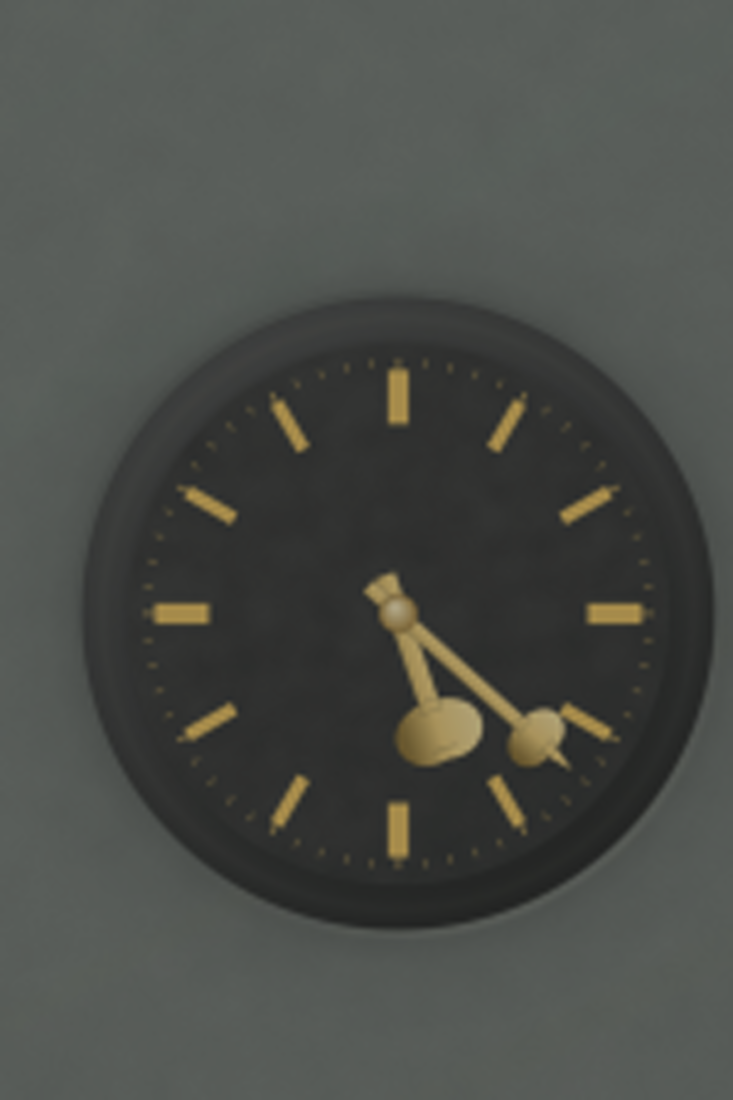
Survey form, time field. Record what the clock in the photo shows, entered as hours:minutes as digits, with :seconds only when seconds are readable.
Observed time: 5:22
